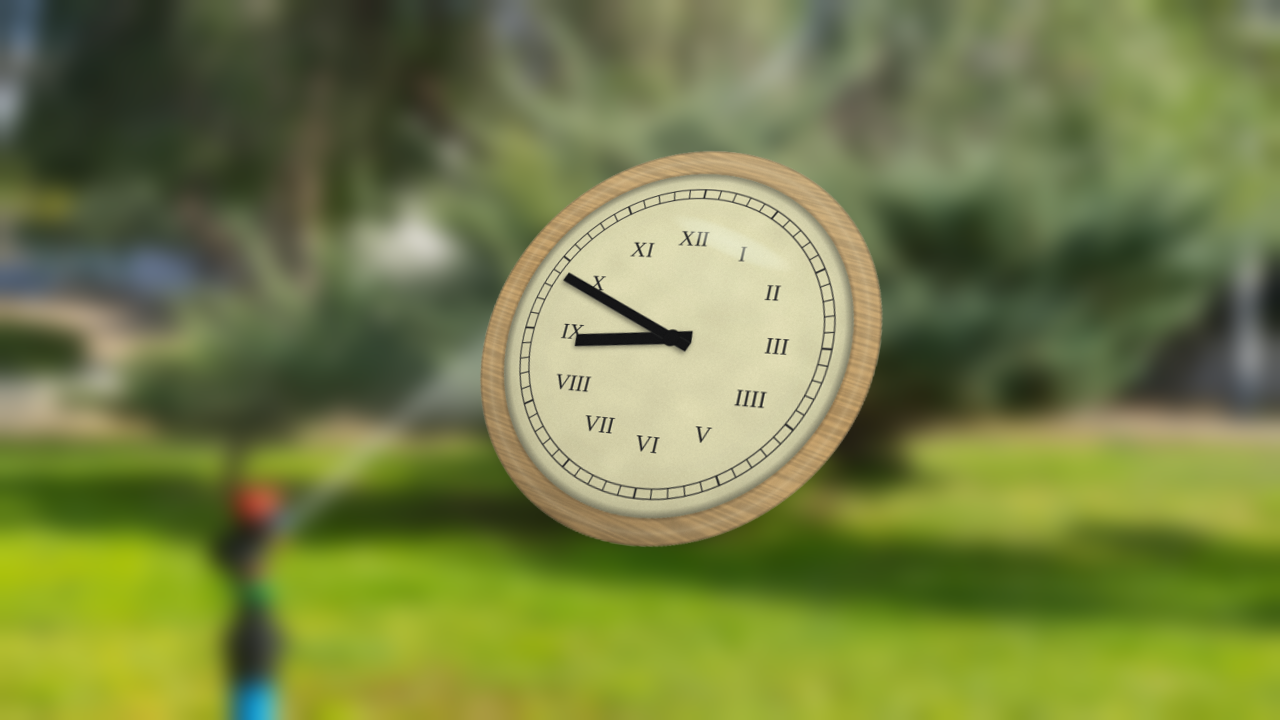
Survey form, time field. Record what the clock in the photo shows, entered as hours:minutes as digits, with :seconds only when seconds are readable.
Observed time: 8:49
